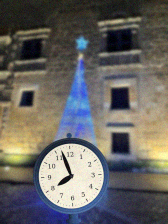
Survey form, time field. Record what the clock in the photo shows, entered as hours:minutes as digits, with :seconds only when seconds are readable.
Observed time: 7:57
